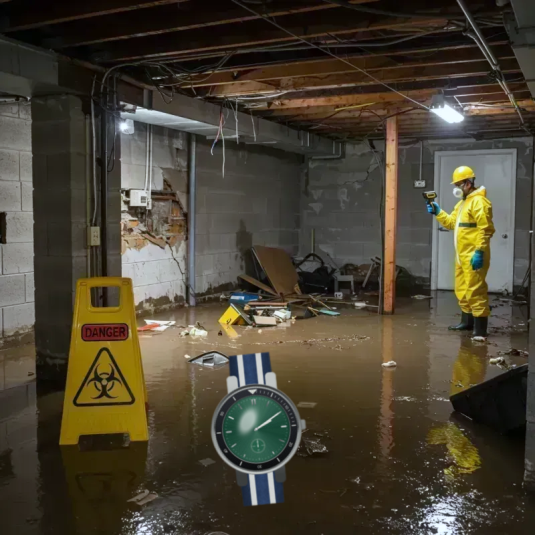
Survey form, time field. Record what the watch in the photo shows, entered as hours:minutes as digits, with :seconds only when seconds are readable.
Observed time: 2:10
